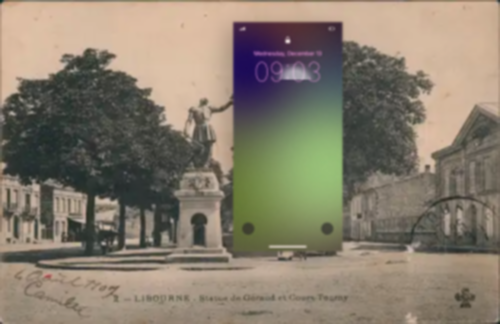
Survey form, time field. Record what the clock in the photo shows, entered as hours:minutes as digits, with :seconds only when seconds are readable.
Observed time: 9:03
